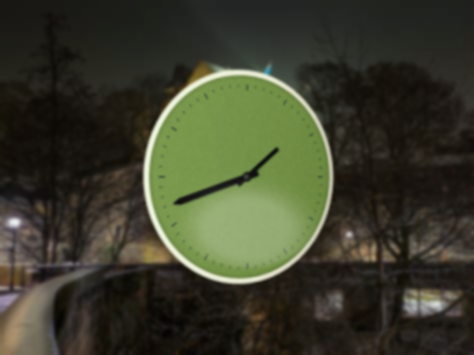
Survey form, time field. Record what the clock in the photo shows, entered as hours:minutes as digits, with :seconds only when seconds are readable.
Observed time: 1:42
